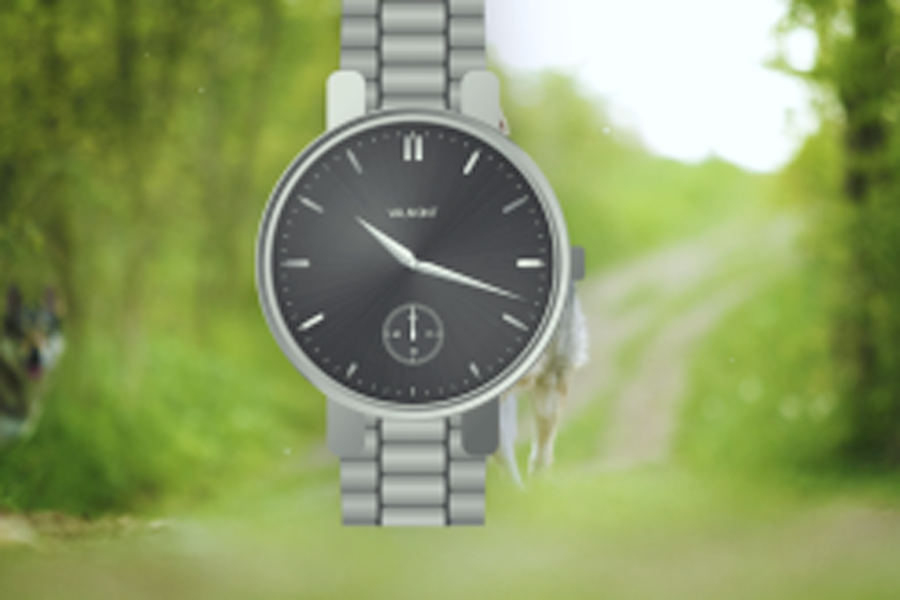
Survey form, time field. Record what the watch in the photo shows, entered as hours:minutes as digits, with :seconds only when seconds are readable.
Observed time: 10:18
